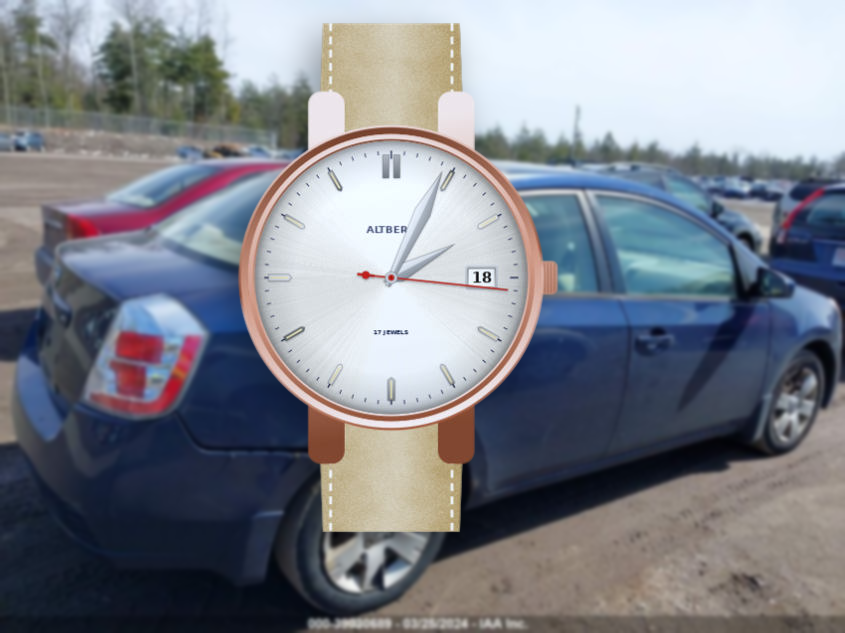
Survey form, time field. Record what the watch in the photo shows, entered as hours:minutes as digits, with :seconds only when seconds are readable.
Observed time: 2:04:16
